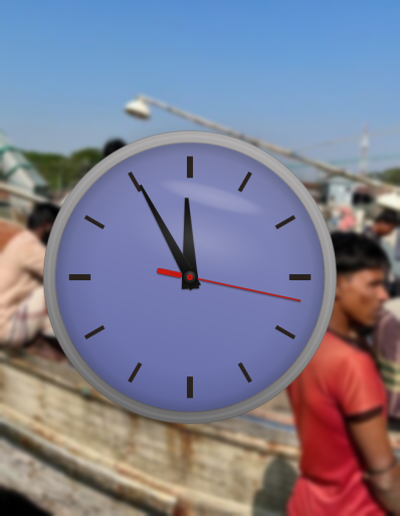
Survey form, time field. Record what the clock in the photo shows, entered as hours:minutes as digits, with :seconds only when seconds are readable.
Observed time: 11:55:17
